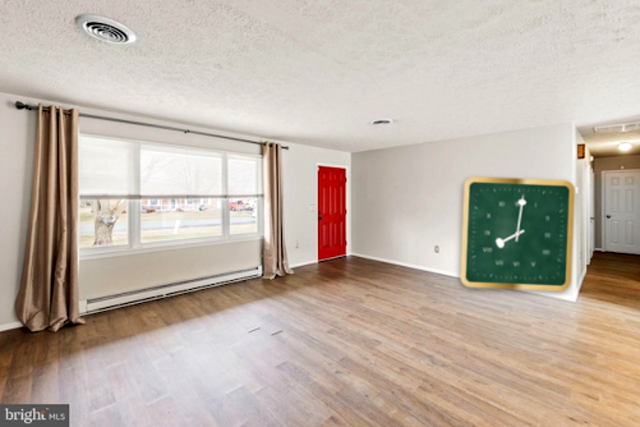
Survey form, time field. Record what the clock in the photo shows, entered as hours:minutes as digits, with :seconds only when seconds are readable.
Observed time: 8:01
